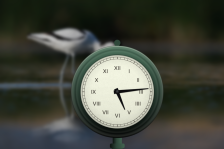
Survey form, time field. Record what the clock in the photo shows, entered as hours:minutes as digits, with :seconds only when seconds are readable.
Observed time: 5:14
